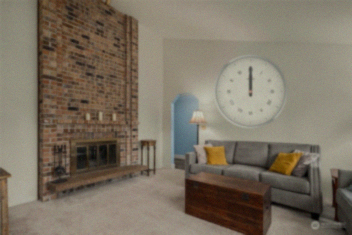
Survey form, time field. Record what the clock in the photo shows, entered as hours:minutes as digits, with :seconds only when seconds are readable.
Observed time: 12:00
